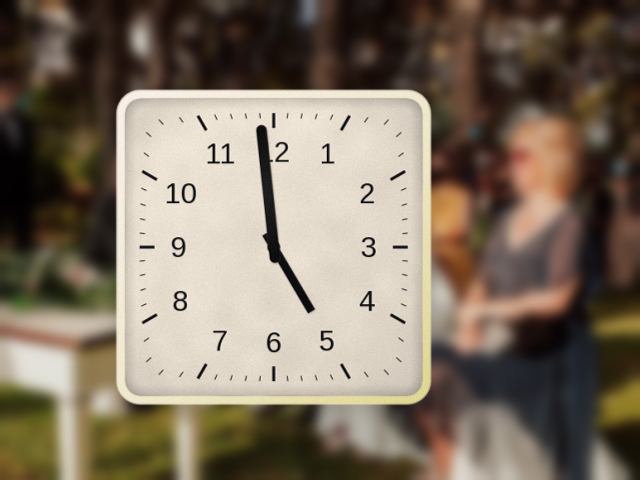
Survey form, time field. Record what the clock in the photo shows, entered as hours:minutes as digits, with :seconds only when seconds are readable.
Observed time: 4:59
